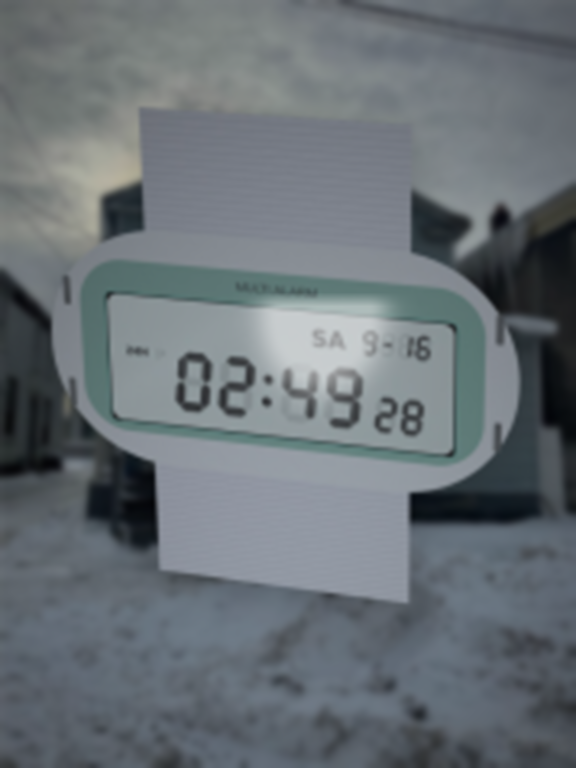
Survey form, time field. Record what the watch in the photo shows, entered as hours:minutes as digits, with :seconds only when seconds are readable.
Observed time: 2:49:28
